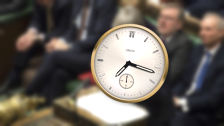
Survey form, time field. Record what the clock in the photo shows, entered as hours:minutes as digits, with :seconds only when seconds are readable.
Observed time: 7:17
